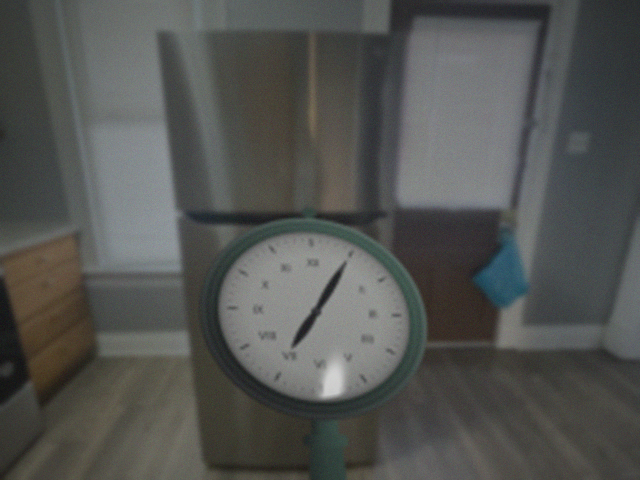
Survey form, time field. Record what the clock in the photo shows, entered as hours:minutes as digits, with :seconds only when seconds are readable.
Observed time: 7:05
